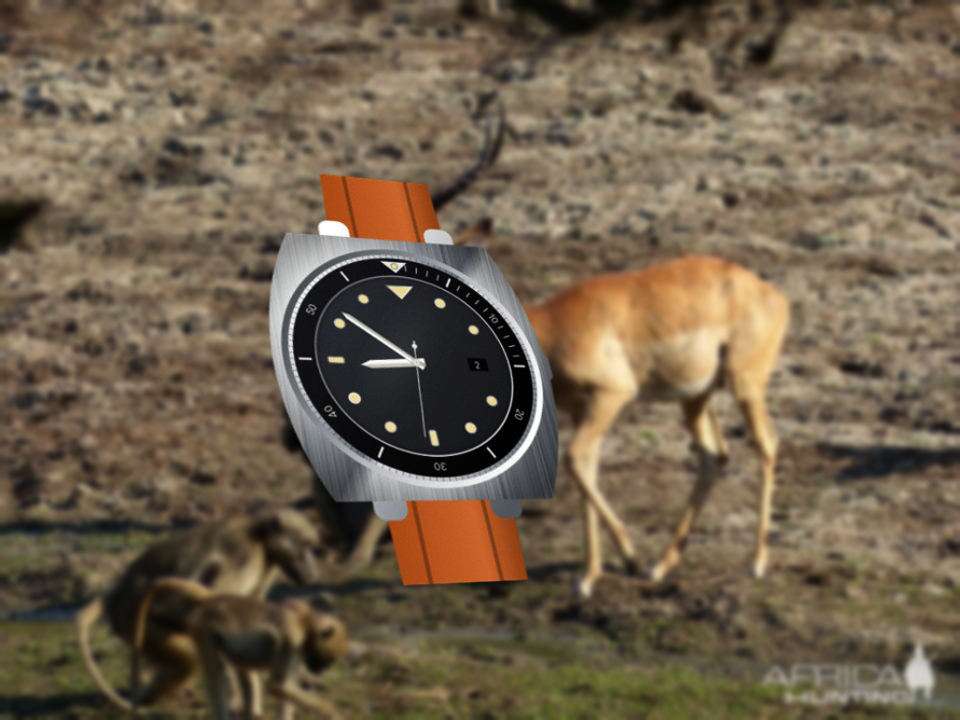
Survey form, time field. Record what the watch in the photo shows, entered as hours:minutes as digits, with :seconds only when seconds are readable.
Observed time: 8:51:31
